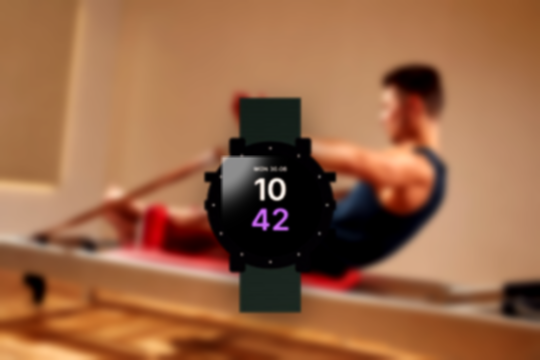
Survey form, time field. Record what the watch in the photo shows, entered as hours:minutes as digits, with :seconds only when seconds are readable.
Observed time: 10:42
